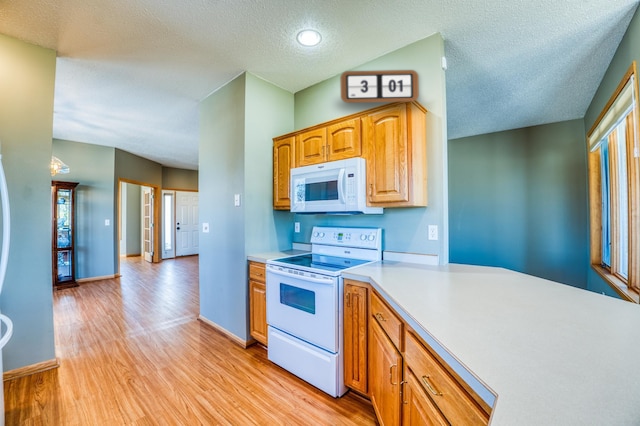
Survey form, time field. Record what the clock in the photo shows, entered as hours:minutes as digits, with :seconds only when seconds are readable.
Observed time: 3:01
